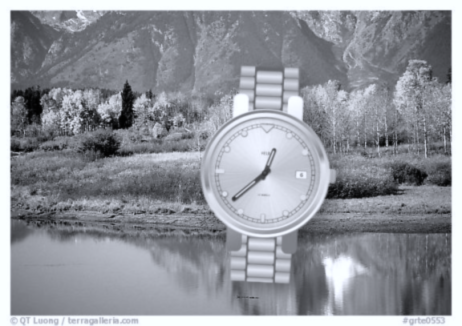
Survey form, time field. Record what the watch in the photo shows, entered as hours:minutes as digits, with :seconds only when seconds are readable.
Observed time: 12:38
